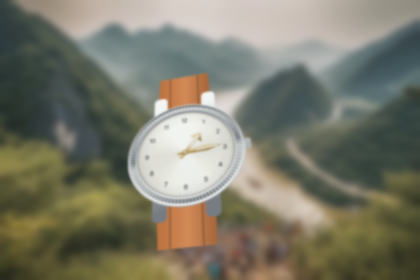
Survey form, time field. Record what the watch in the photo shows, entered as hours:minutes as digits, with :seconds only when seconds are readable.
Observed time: 1:14
